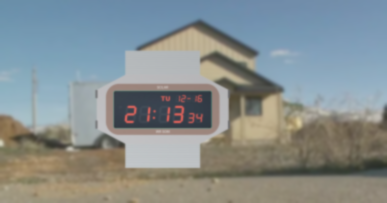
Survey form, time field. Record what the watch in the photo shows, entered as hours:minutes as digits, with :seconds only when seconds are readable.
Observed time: 21:13:34
